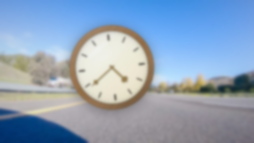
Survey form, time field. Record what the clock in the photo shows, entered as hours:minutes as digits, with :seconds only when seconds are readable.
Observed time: 4:39
